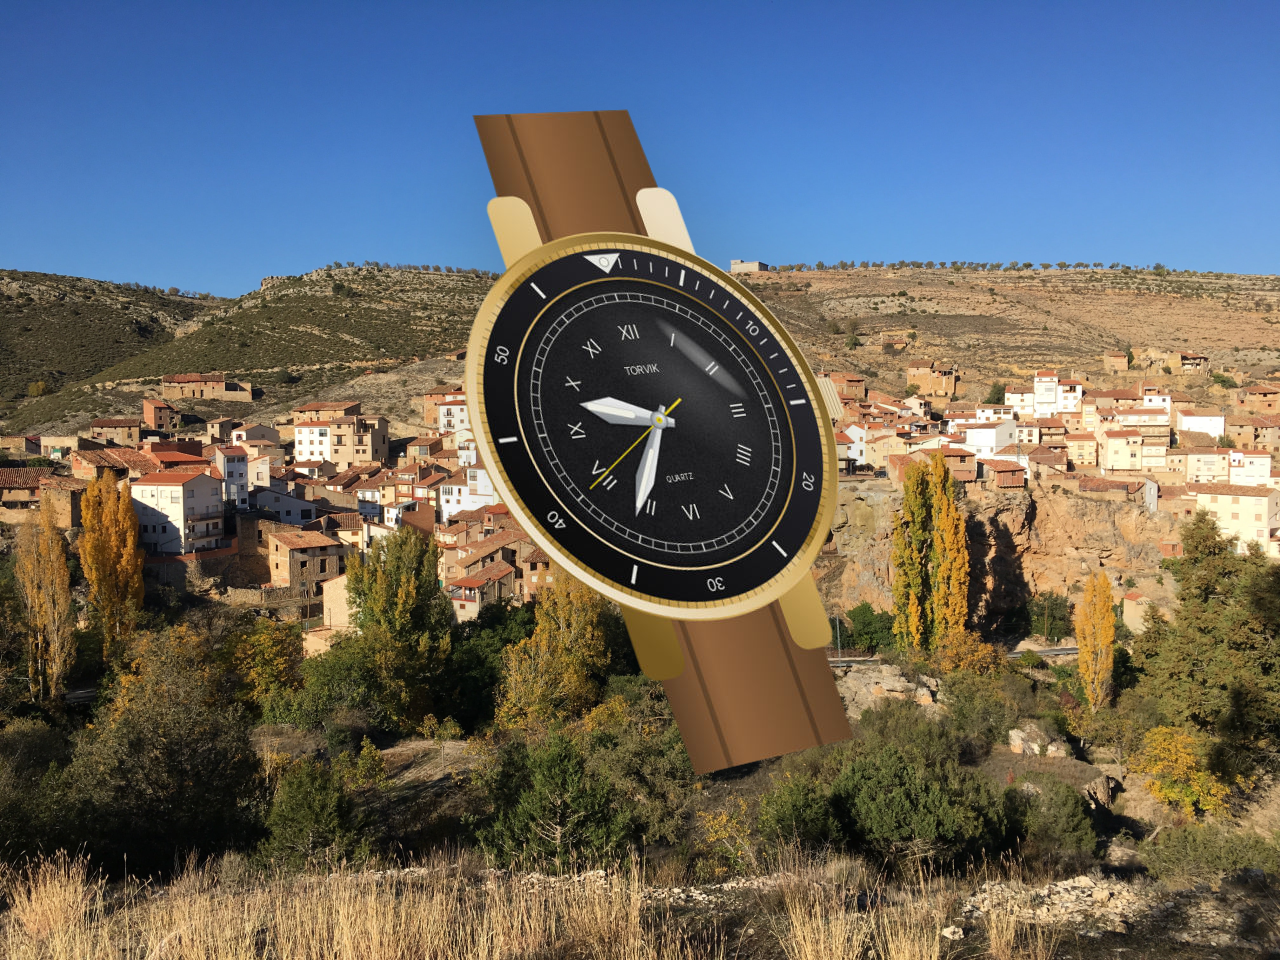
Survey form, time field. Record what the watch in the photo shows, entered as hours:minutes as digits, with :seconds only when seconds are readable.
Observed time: 9:35:40
